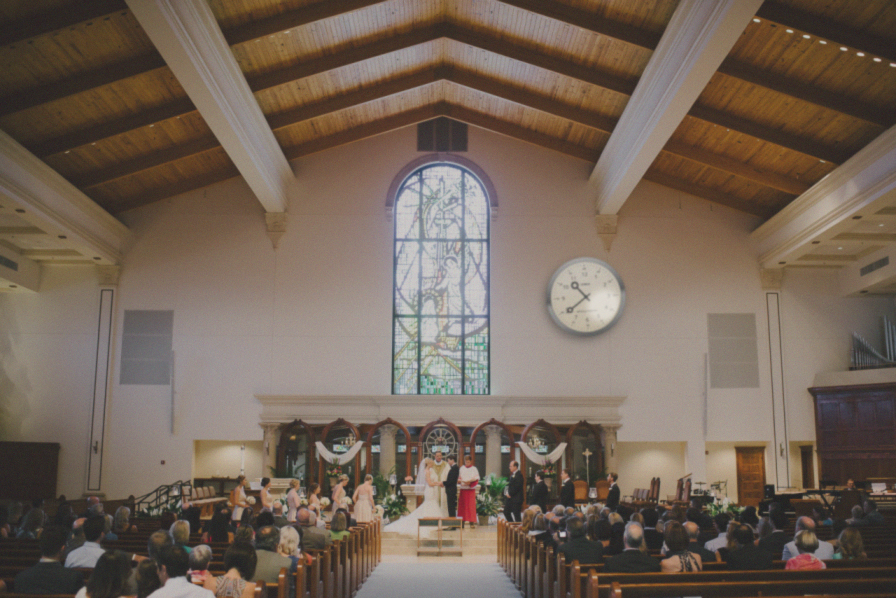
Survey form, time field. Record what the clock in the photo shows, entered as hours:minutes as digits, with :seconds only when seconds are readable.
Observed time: 10:39
